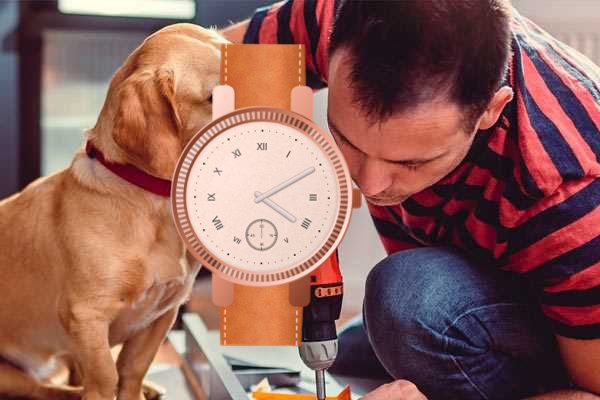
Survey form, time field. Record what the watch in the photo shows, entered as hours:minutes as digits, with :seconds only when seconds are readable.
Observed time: 4:10
